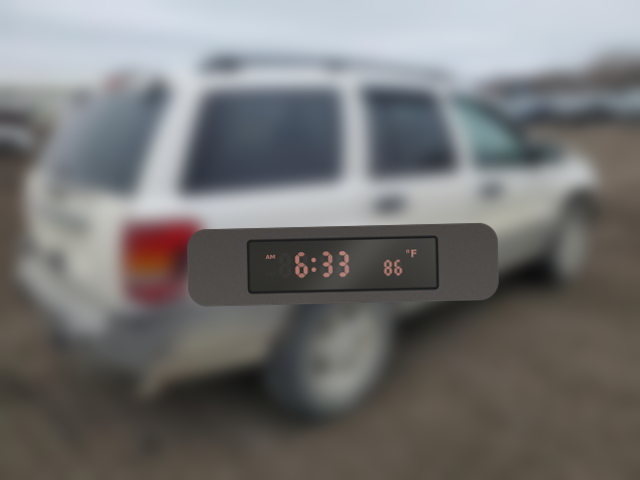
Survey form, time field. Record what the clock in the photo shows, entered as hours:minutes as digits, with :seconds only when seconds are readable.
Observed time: 6:33
